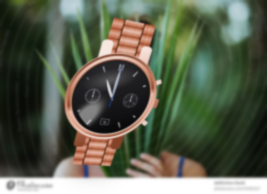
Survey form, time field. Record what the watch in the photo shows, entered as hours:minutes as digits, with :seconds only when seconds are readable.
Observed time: 11:00
